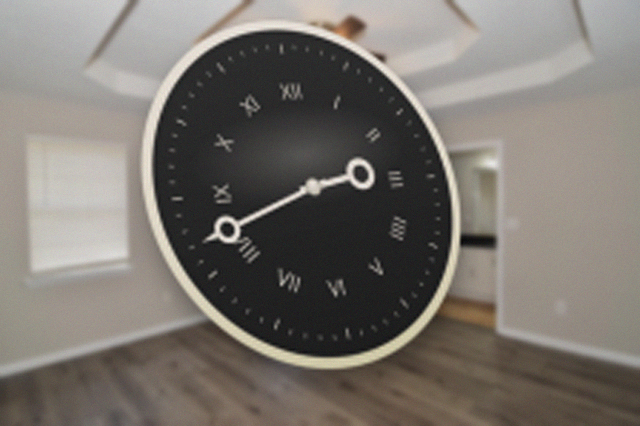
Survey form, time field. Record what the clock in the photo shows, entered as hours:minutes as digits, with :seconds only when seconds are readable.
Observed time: 2:42
